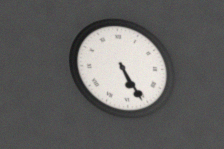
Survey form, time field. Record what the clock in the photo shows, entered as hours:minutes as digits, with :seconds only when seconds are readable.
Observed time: 5:26
